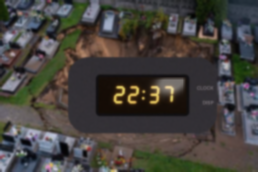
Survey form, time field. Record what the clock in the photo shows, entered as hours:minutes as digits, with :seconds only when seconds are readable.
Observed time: 22:37
